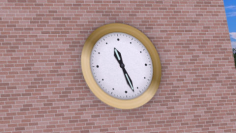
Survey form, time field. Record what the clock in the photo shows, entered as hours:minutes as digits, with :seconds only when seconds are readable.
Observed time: 11:27
